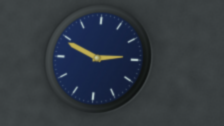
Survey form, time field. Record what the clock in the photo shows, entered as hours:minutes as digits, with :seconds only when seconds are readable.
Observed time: 2:49
